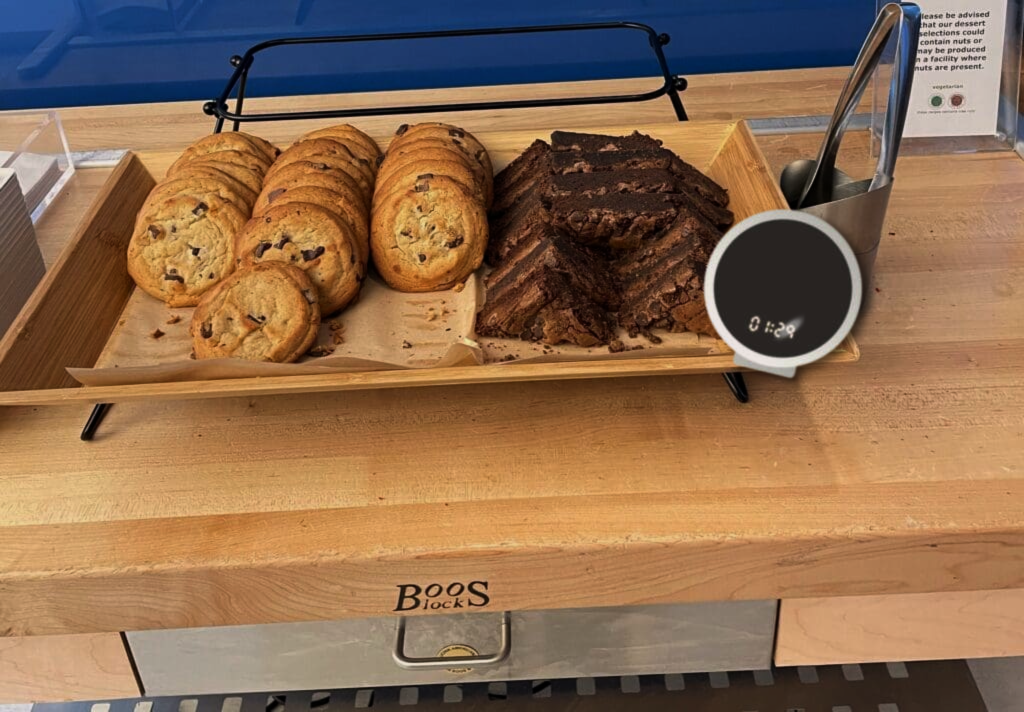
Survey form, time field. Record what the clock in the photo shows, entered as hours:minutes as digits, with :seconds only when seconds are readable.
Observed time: 1:29
